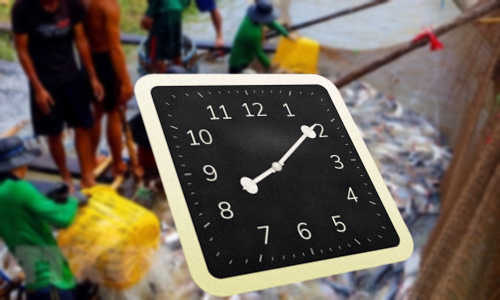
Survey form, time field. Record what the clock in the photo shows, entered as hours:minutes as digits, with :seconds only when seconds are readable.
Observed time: 8:09
